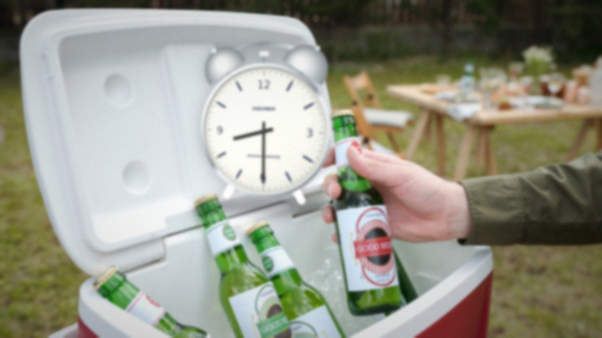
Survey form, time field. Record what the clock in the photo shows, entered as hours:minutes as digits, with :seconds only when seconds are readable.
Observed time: 8:30
